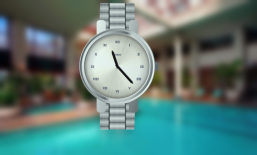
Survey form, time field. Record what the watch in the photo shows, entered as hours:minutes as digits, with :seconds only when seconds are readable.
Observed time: 11:23
